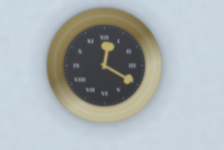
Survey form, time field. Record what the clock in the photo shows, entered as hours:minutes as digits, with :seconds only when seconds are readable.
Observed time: 12:20
